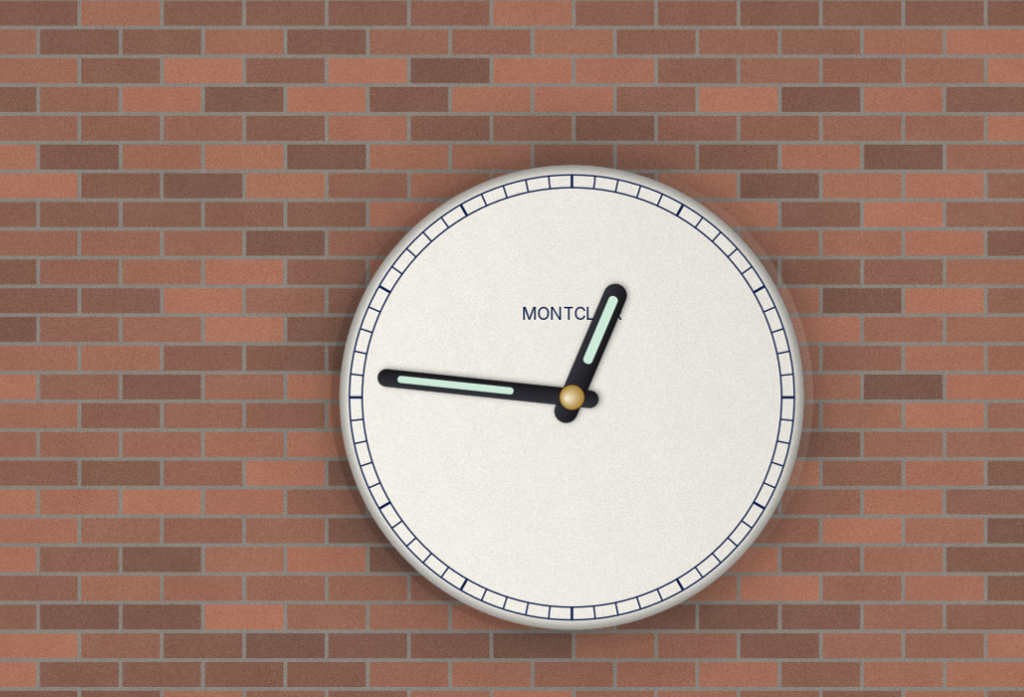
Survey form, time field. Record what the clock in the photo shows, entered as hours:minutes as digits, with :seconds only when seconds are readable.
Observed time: 12:46
